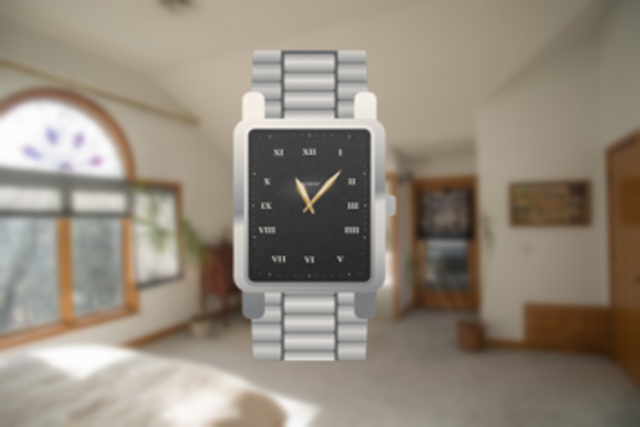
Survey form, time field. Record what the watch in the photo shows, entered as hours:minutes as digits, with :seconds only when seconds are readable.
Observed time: 11:07
